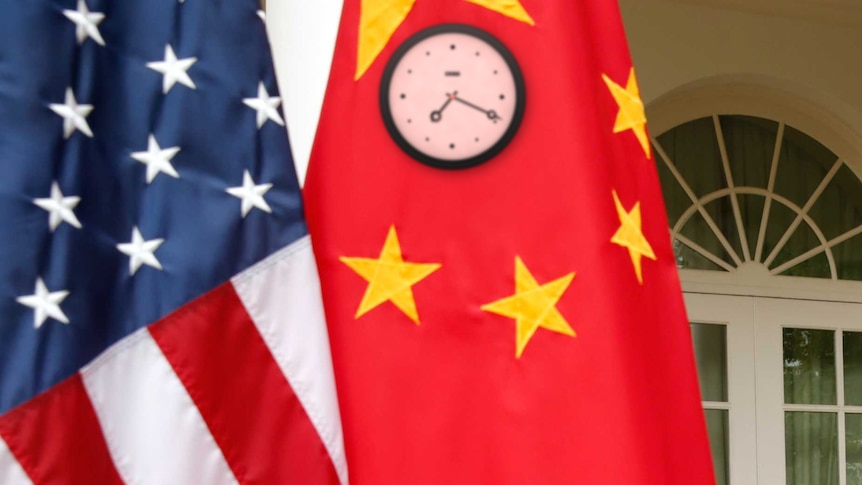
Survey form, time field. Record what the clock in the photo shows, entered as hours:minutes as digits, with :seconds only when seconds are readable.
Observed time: 7:19
